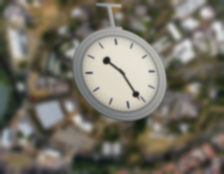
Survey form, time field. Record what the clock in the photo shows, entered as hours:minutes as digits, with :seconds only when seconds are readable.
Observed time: 10:26
